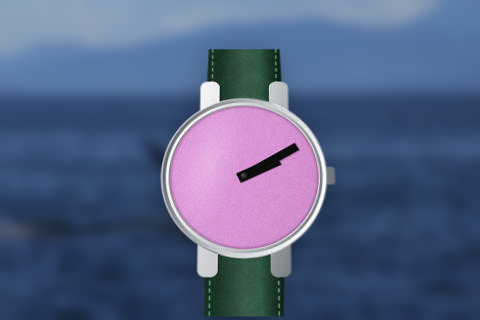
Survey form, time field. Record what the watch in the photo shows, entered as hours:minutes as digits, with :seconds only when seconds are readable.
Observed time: 2:10
